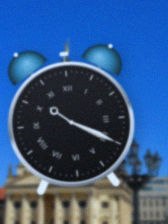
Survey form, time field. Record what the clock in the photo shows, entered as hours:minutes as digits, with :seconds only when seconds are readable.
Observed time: 10:20
